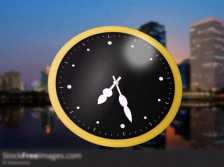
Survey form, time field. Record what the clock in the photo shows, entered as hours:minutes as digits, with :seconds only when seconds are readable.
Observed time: 7:28
